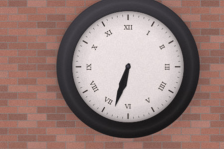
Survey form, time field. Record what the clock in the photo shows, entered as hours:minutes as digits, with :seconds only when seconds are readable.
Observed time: 6:33
